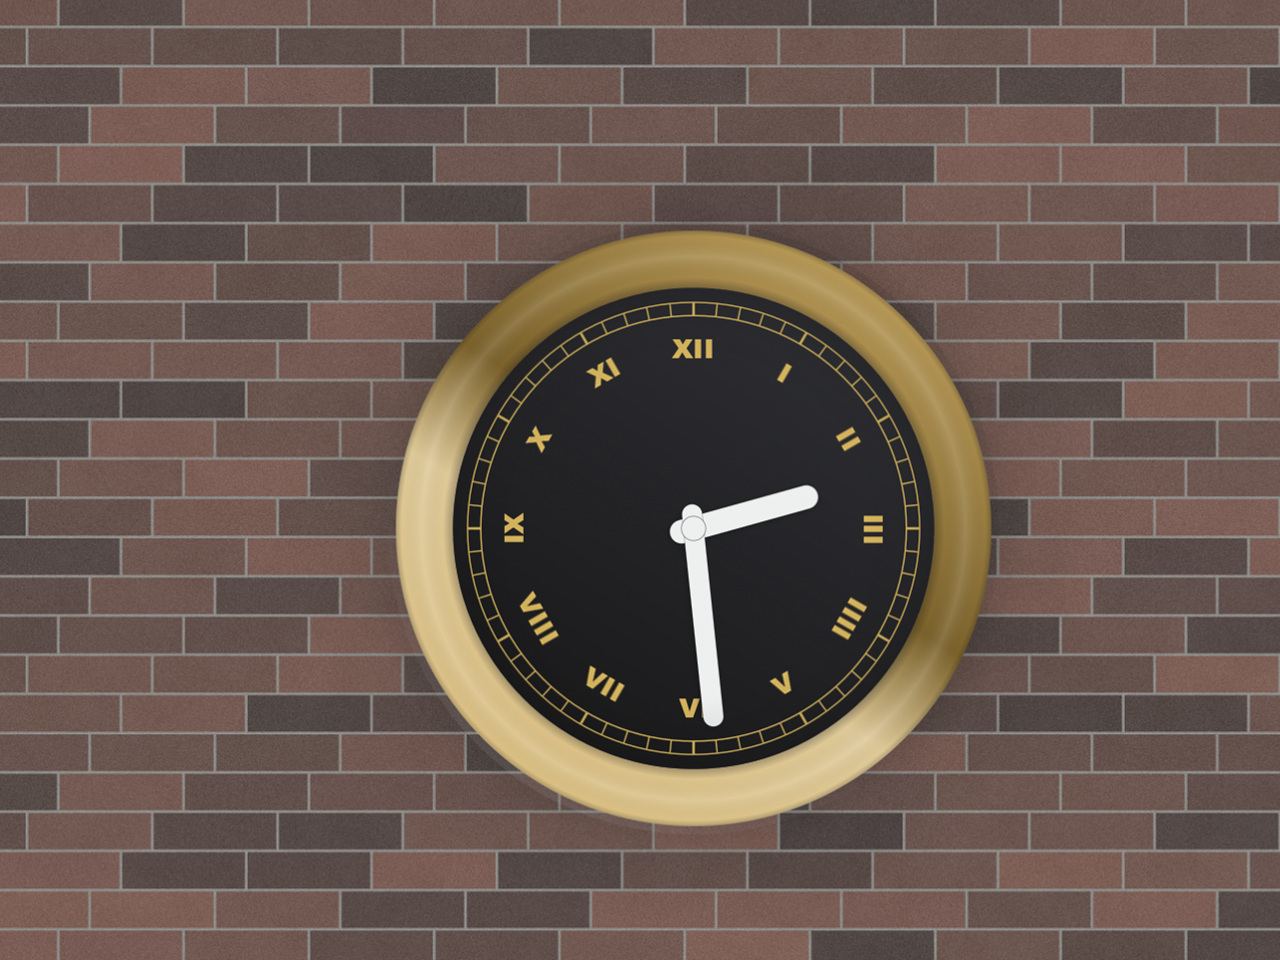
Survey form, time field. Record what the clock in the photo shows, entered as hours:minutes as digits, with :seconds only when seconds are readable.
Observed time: 2:29
